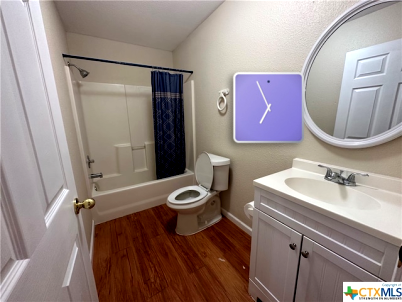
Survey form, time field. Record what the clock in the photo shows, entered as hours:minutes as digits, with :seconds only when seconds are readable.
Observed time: 6:56
